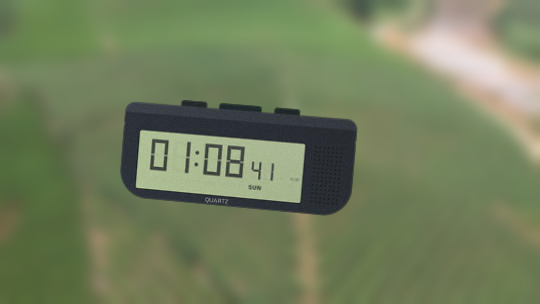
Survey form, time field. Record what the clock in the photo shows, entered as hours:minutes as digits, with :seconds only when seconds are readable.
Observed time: 1:08:41
